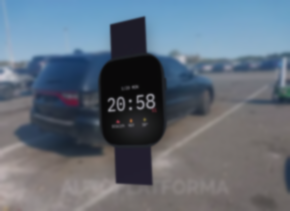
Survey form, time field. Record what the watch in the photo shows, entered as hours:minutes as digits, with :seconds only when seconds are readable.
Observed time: 20:58
